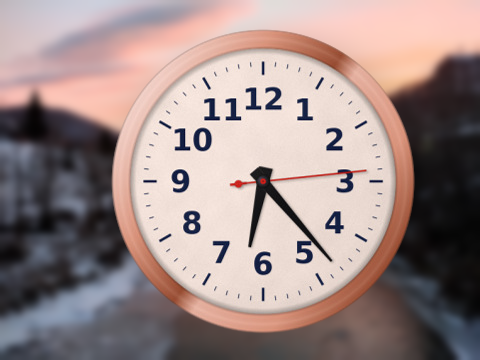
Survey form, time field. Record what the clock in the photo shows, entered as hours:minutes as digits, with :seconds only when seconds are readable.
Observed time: 6:23:14
